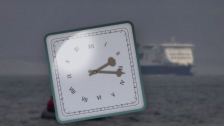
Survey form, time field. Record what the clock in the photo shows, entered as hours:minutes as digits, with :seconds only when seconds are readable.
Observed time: 2:17
